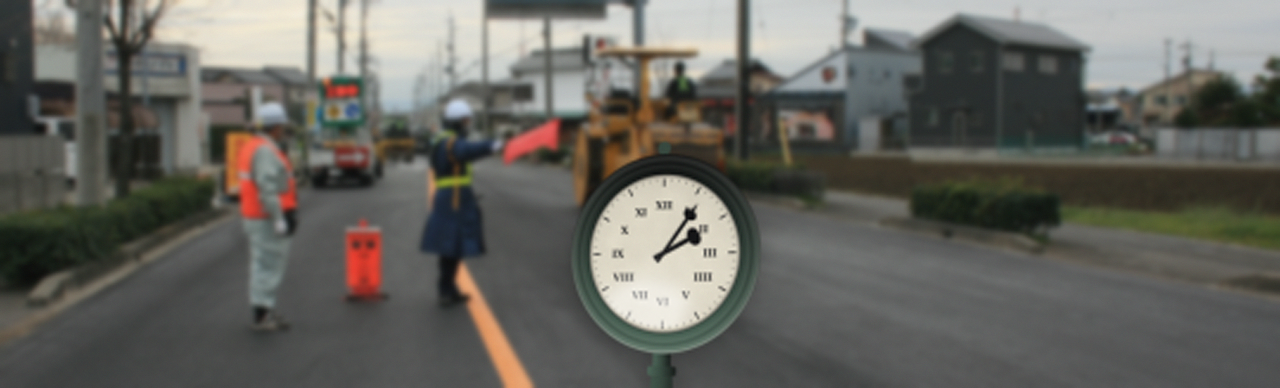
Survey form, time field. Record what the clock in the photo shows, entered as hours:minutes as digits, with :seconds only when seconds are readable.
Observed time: 2:06
